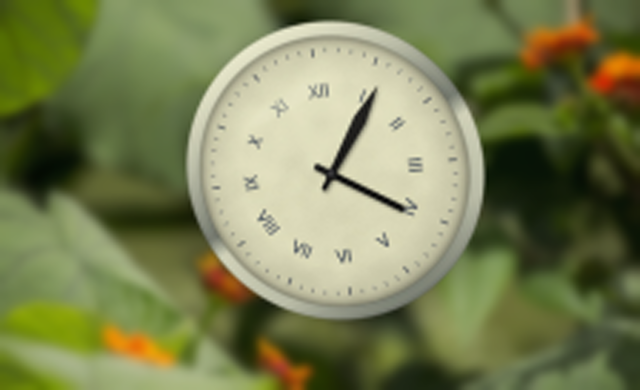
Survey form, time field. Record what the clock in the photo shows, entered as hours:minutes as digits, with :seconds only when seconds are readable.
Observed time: 4:06
